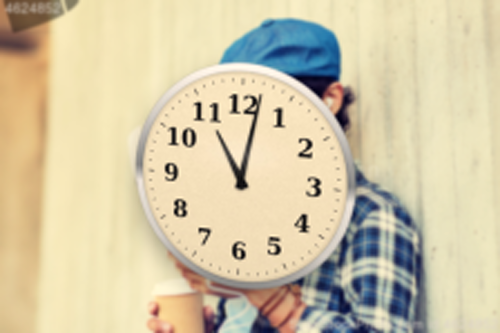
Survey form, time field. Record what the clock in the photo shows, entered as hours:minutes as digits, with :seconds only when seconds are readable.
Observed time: 11:02
